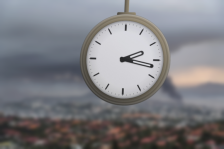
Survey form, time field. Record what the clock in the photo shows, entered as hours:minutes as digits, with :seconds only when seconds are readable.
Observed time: 2:17
